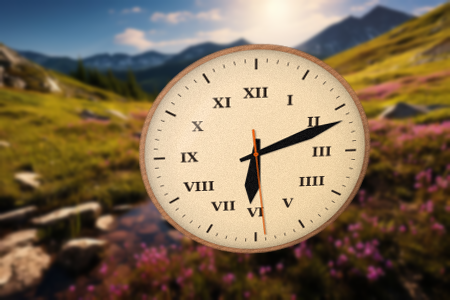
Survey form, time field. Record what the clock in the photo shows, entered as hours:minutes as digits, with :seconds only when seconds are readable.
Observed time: 6:11:29
